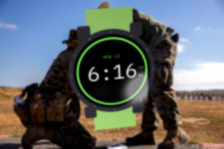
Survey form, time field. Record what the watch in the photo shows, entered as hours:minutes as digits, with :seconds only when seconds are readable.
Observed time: 6:16
